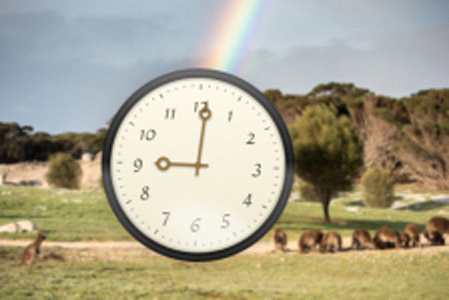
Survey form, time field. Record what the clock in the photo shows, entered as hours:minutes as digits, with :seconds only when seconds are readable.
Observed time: 9:01
